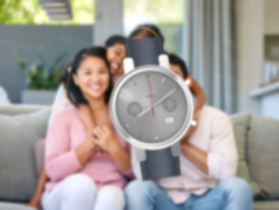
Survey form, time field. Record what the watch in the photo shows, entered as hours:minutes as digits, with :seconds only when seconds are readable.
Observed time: 8:10
